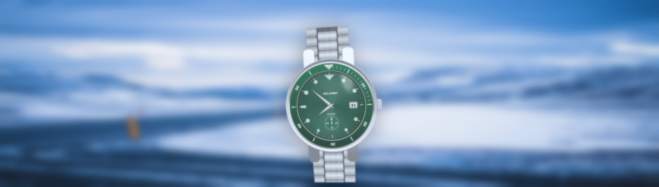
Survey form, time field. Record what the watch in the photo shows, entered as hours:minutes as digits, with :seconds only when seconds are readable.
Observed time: 7:52
